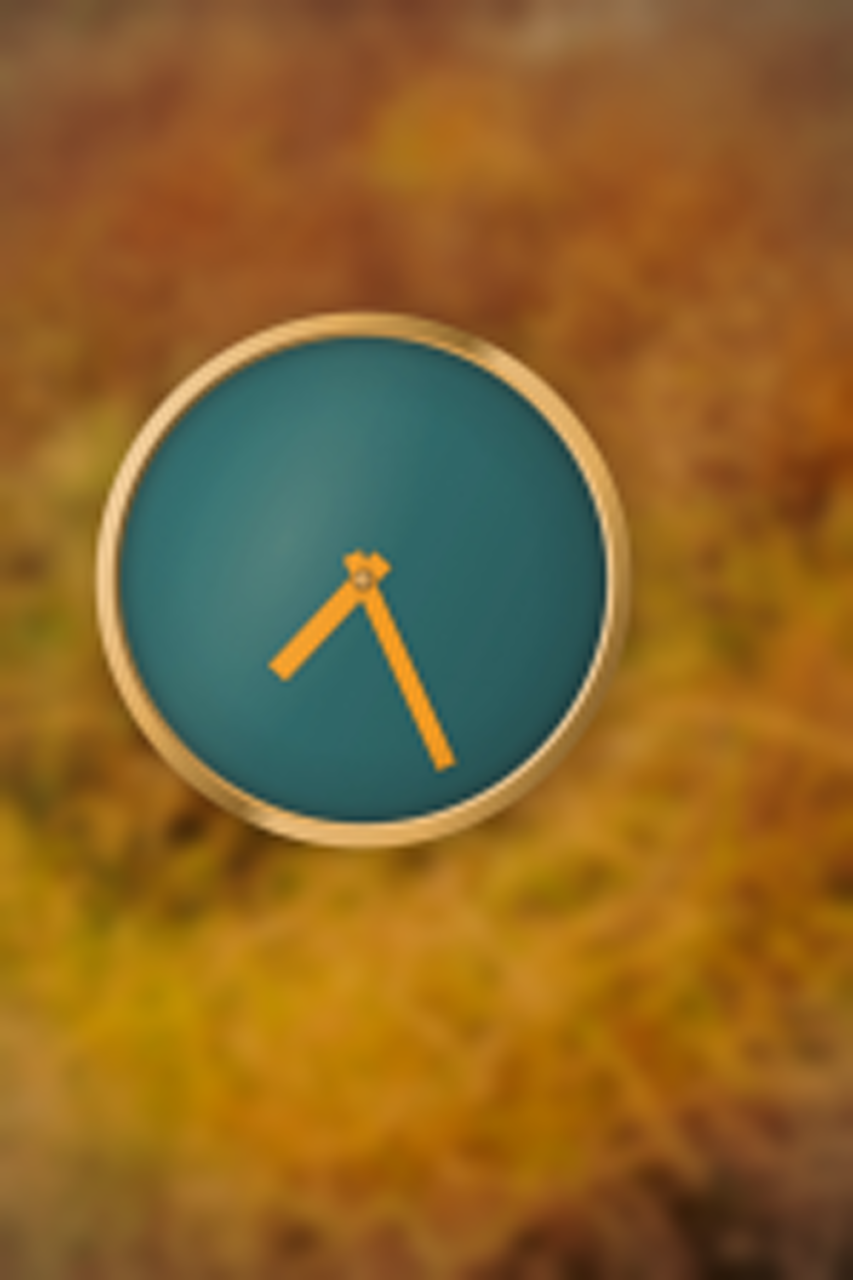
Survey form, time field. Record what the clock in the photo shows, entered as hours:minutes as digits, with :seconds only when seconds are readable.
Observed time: 7:26
